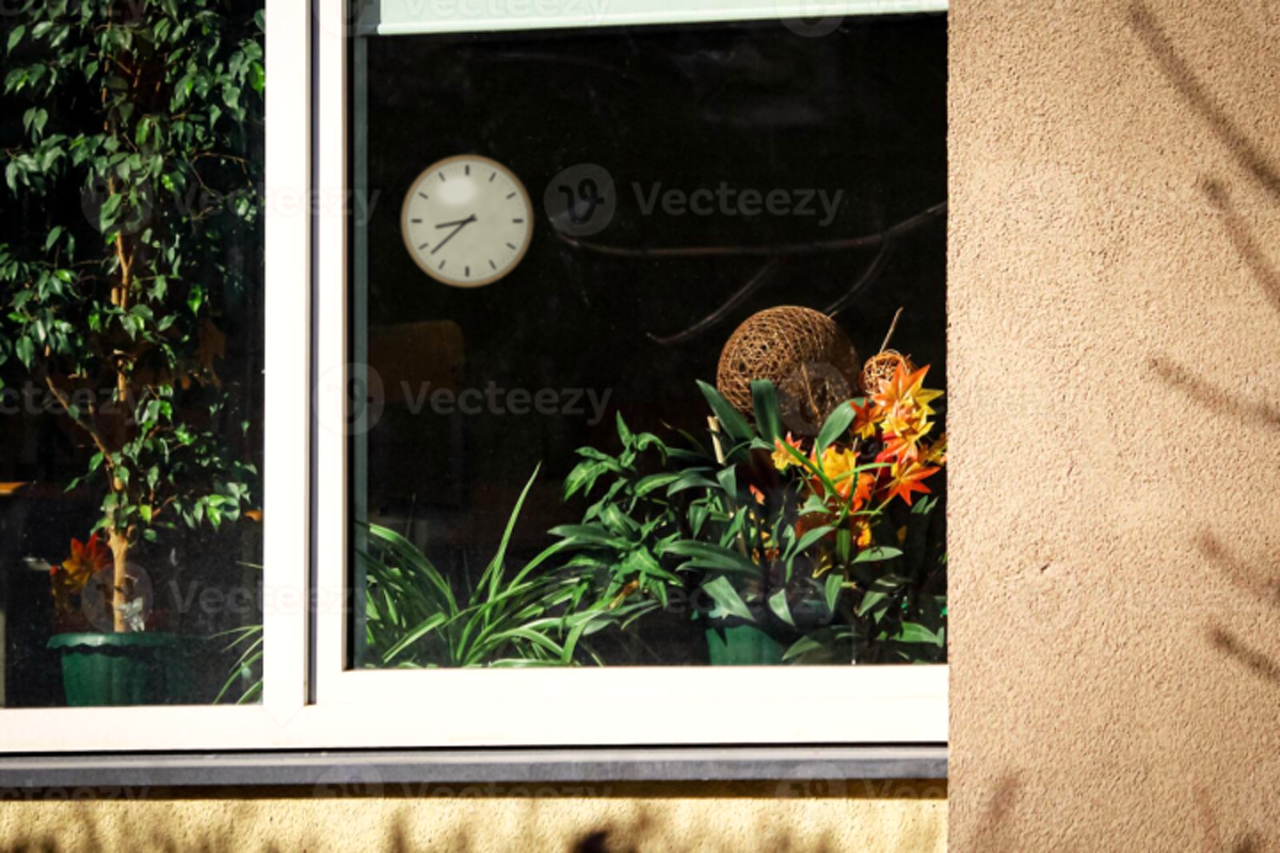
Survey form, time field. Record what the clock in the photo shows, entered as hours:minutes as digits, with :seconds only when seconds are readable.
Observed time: 8:38
